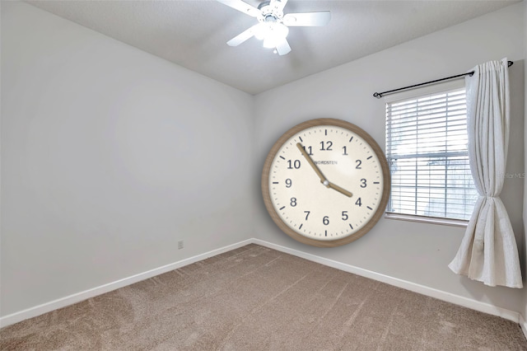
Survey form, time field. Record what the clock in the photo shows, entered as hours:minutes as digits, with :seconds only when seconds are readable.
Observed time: 3:54
